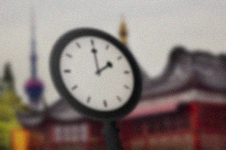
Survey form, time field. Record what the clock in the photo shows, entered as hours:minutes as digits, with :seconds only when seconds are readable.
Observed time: 2:00
